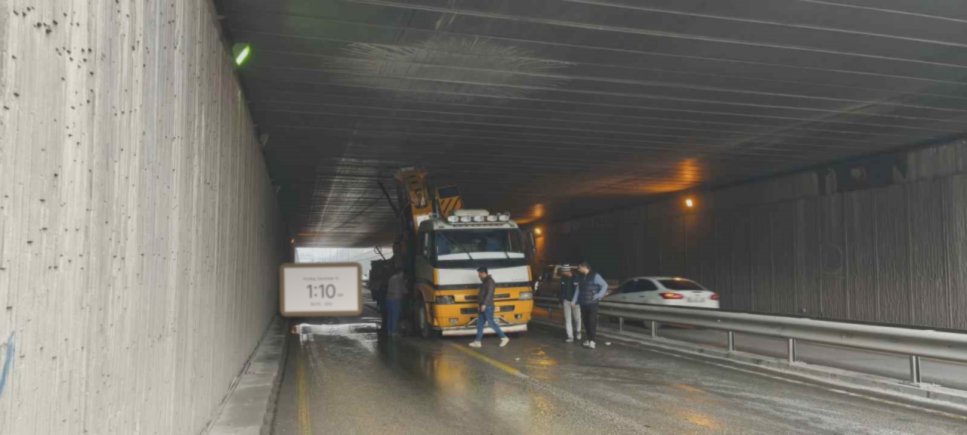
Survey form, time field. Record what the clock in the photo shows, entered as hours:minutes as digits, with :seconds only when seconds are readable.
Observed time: 1:10
